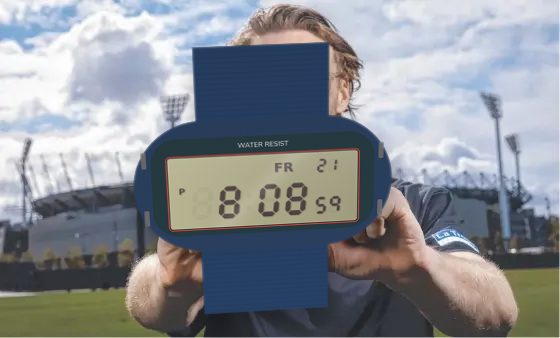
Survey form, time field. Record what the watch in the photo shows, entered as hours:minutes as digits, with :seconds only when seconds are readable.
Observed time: 8:08:59
